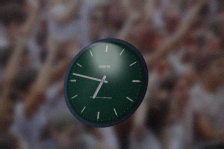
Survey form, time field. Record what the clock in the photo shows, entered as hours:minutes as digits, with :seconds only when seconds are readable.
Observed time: 6:47
